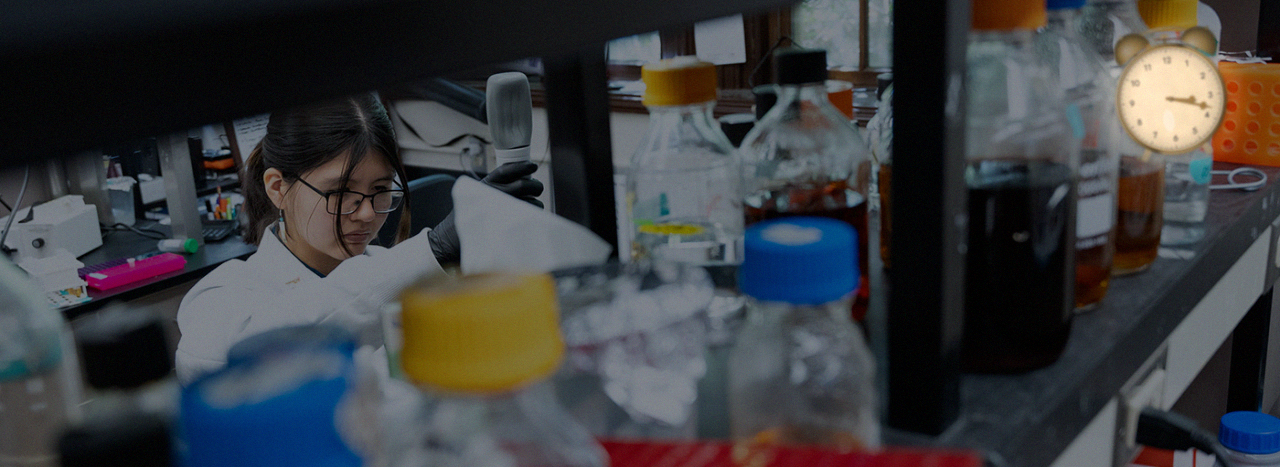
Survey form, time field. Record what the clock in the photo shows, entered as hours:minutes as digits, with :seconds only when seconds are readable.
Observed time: 3:18
